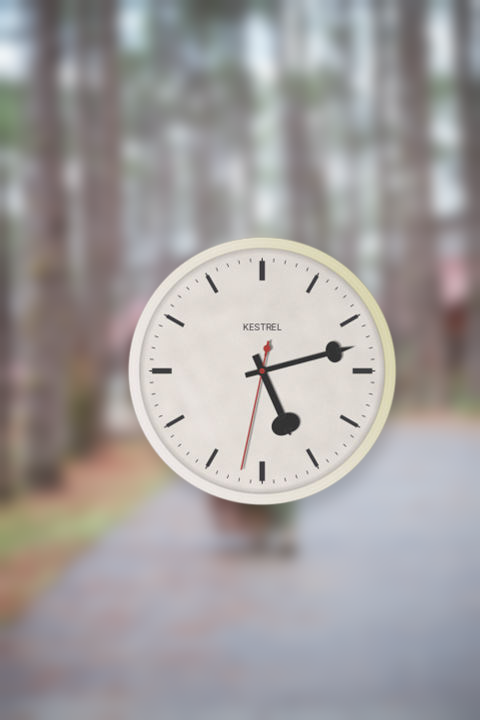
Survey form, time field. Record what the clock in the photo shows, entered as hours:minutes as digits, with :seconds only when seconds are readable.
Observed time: 5:12:32
